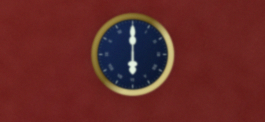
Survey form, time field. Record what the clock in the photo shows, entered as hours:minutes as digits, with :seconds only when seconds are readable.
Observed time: 6:00
